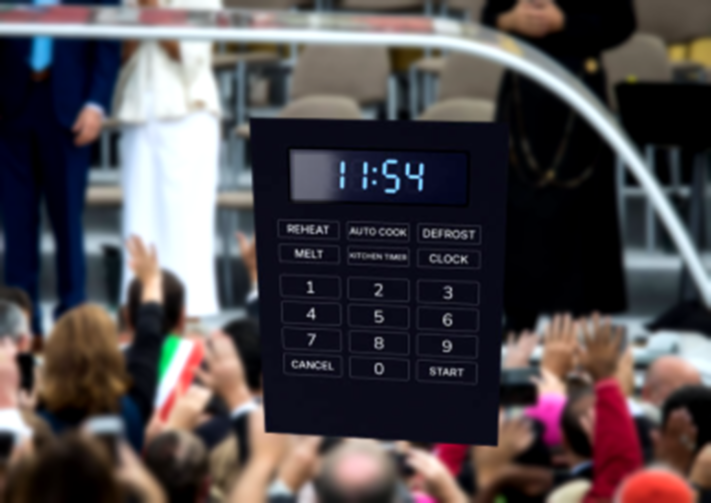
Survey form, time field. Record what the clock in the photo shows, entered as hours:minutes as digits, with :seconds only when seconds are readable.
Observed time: 11:54
